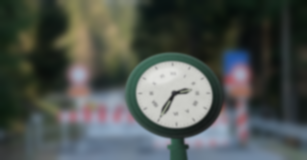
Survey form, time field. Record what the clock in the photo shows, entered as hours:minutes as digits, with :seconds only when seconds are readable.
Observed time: 2:35
